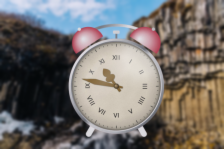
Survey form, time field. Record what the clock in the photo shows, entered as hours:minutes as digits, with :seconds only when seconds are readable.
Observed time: 10:47
